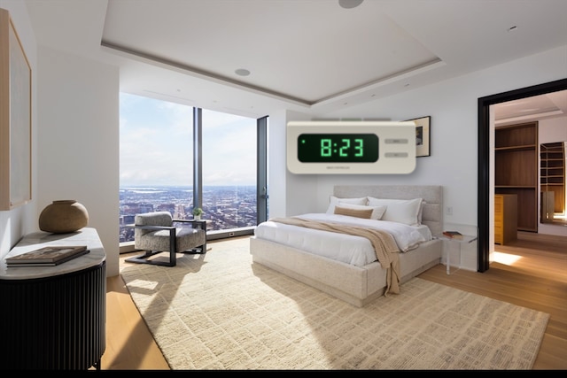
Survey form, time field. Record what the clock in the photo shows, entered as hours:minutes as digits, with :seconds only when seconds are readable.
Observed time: 8:23
